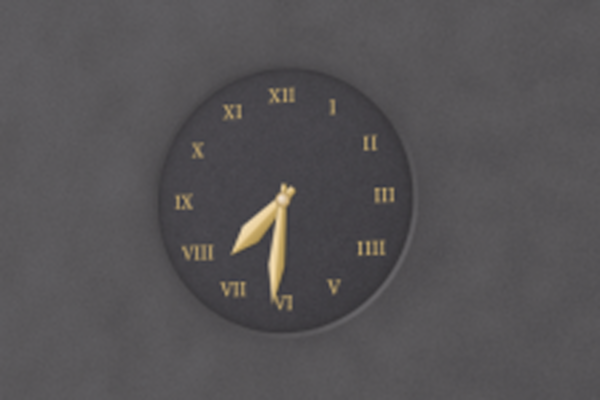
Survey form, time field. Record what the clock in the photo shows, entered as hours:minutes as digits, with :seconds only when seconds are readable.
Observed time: 7:31
